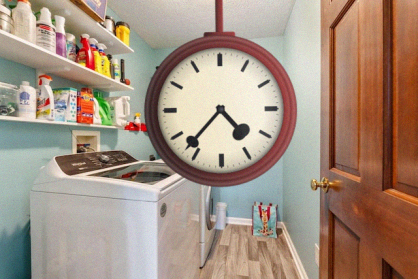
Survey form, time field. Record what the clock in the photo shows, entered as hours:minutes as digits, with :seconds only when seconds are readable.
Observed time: 4:37
